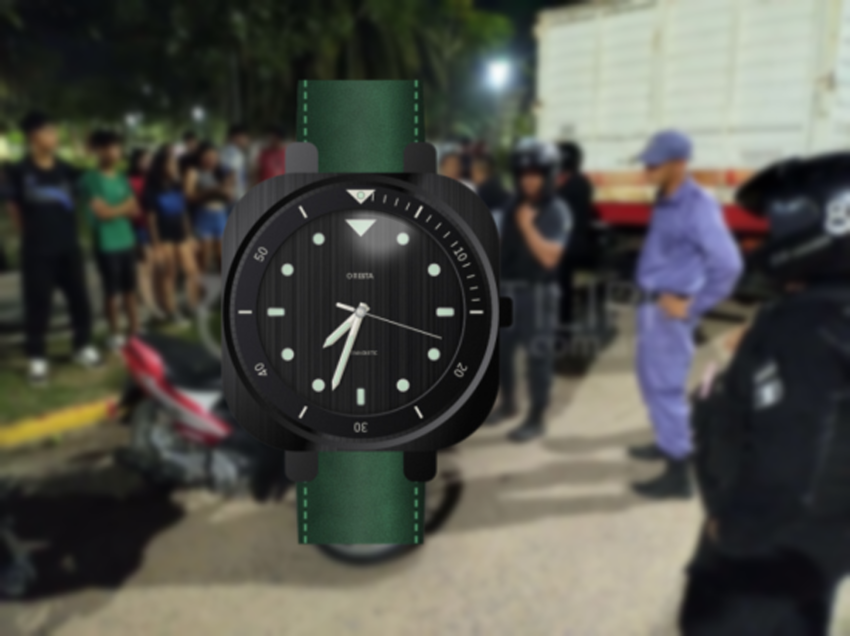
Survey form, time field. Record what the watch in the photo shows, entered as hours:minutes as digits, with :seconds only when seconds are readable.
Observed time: 7:33:18
